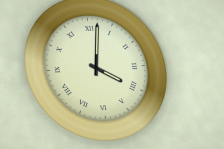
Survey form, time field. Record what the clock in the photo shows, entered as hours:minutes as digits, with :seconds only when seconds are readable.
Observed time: 4:02
